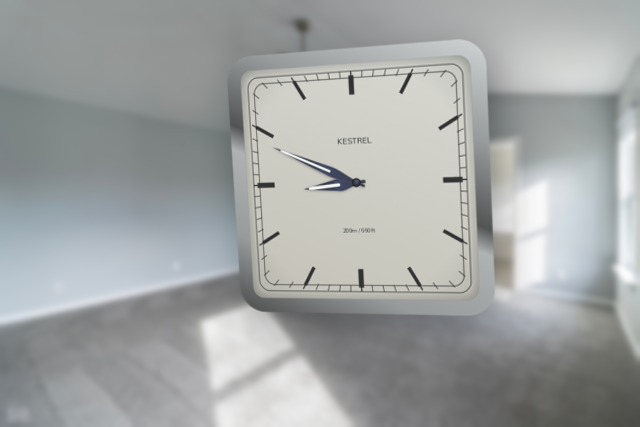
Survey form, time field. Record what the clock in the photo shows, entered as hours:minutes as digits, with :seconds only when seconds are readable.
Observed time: 8:49
